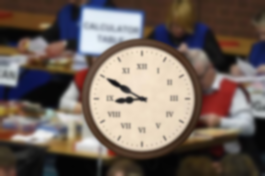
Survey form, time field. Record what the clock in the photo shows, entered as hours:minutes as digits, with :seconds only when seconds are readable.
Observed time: 8:50
